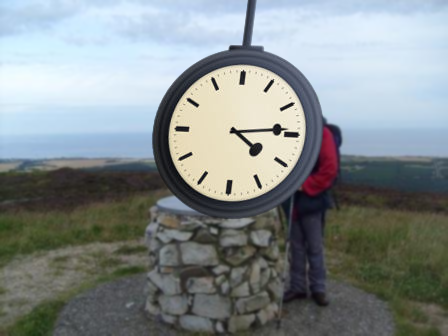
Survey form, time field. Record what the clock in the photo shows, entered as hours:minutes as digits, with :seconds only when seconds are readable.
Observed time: 4:14
